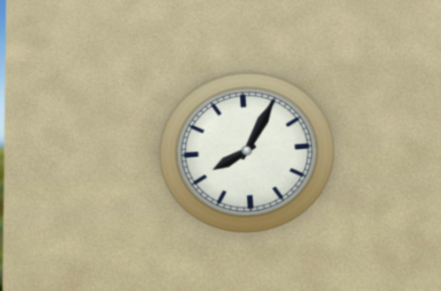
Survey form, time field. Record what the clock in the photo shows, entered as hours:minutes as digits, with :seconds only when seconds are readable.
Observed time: 8:05
